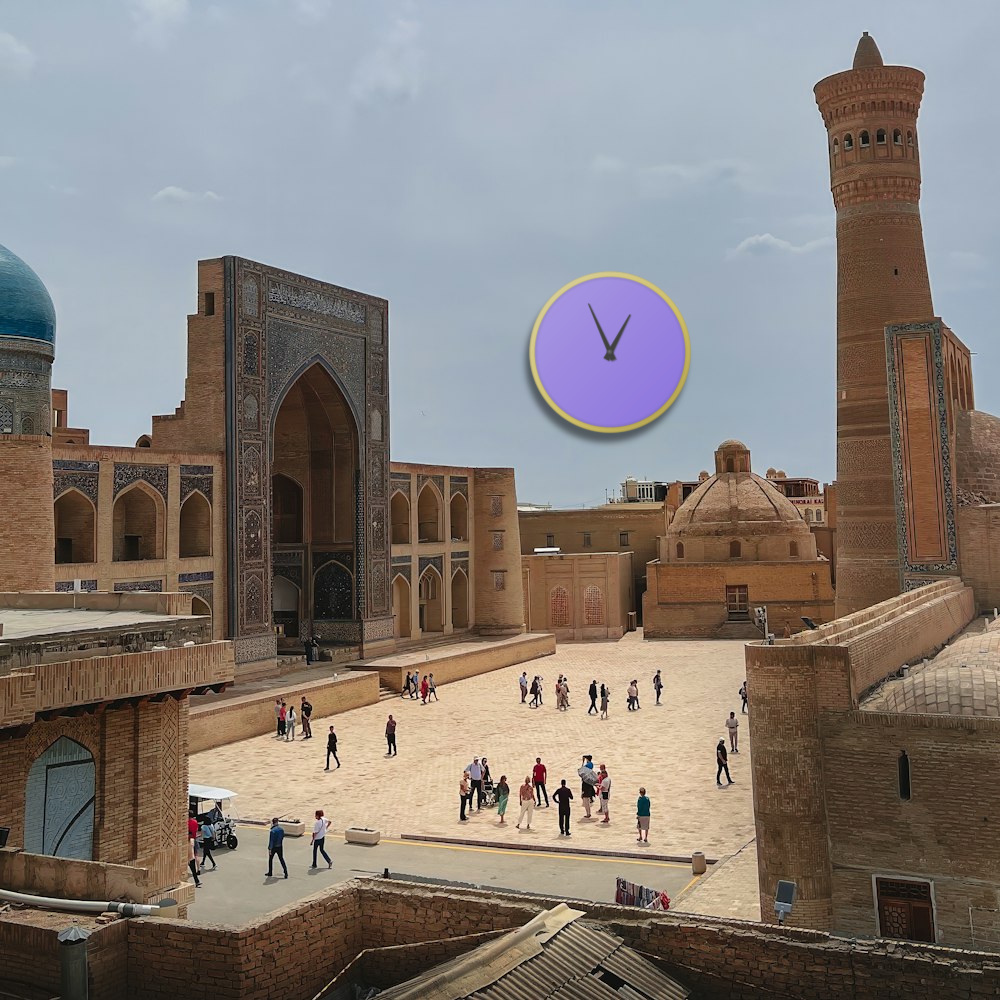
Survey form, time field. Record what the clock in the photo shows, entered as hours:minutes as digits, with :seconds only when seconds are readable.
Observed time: 12:56
